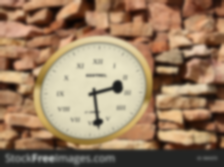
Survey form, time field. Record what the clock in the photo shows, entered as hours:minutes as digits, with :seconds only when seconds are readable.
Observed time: 2:28
